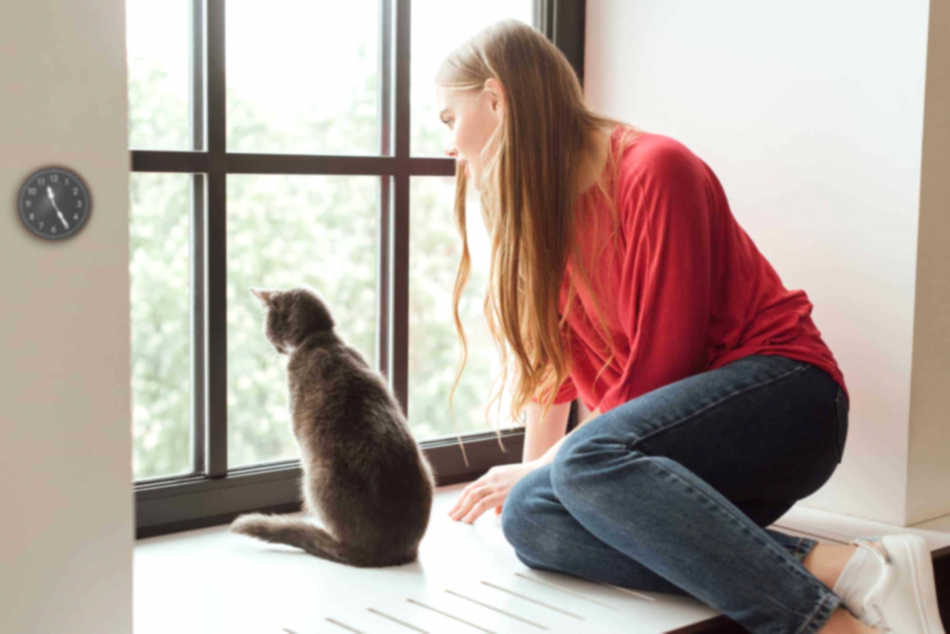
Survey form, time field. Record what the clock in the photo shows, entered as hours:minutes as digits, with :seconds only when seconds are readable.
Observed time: 11:25
